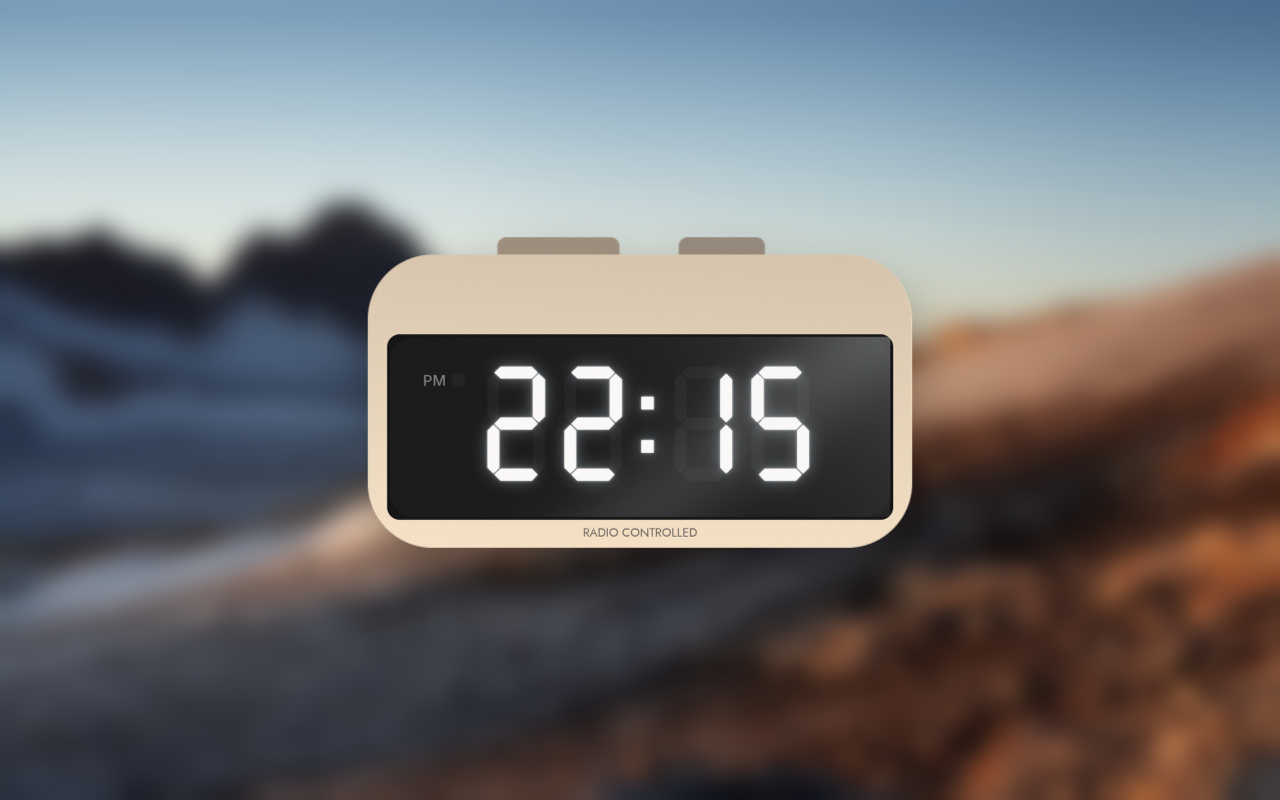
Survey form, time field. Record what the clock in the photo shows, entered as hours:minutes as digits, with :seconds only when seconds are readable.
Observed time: 22:15
